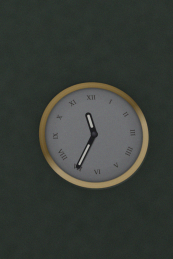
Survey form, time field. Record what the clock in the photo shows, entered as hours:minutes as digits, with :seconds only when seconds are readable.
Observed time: 11:35
